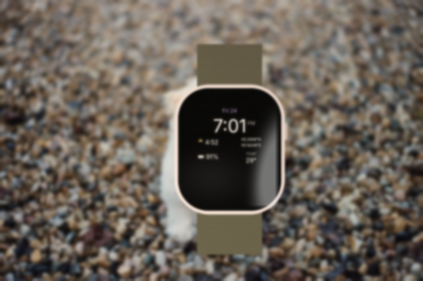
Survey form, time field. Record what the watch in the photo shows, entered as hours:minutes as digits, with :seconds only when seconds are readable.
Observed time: 7:01
